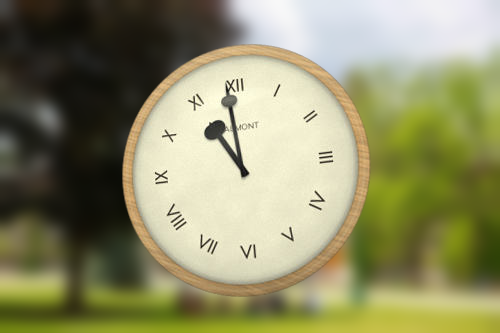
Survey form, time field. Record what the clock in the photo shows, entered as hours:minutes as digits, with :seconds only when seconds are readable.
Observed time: 10:59
